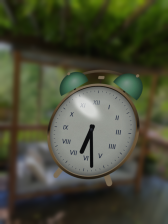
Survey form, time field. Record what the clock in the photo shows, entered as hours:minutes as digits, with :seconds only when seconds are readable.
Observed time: 6:28
